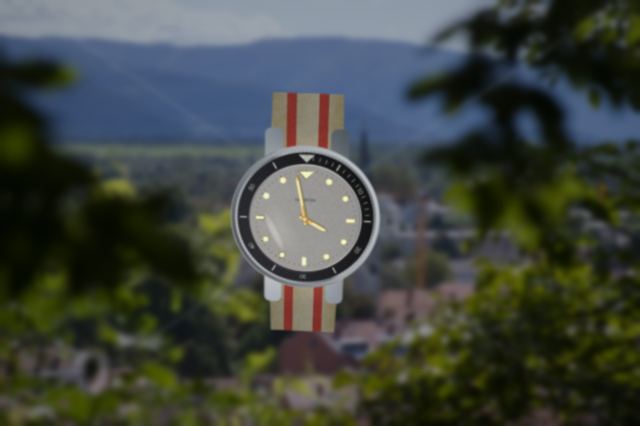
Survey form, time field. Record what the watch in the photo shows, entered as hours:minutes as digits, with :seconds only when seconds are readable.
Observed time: 3:58
